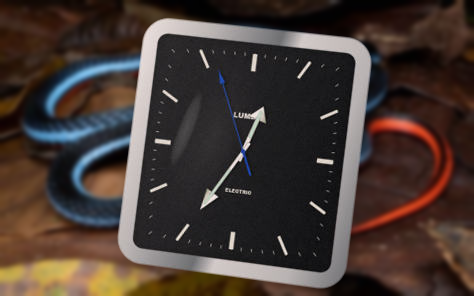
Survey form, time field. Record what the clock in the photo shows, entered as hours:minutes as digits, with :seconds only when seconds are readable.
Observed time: 12:34:56
